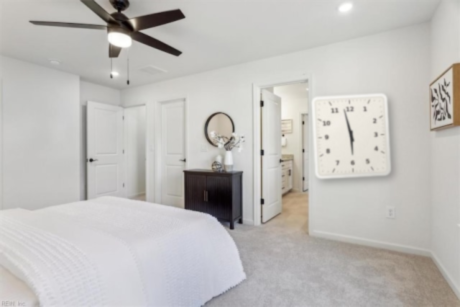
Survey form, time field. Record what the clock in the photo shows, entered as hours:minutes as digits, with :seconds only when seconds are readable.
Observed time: 5:58
